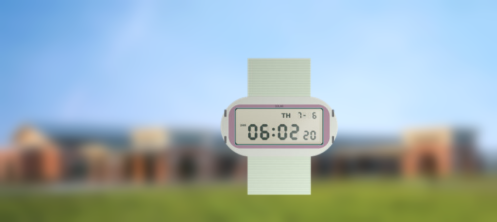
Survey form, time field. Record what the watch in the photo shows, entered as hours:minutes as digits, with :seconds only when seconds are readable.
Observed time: 6:02:20
